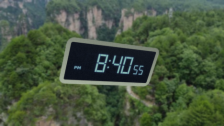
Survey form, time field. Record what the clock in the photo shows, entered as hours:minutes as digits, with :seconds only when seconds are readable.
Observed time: 8:40:55
